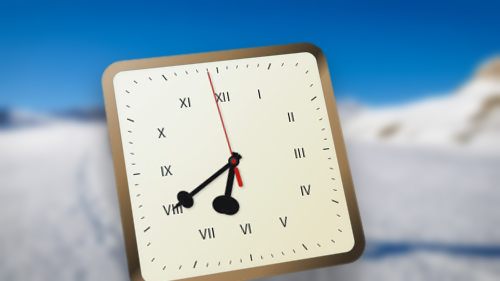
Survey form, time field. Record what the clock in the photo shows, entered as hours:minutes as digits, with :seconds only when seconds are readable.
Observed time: 6:39:59
